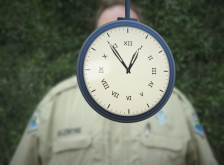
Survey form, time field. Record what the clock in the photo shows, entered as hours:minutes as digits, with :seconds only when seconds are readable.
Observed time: 12:54
